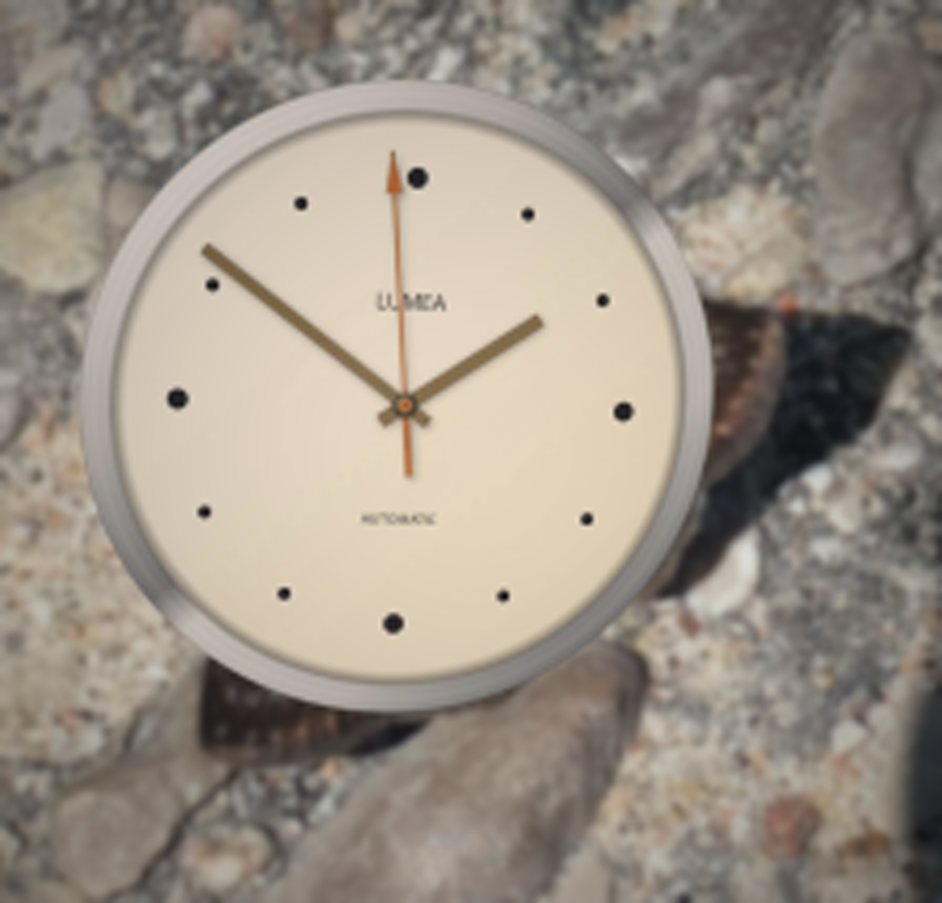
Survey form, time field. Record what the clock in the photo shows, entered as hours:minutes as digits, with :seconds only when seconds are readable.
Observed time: 1:50:59
